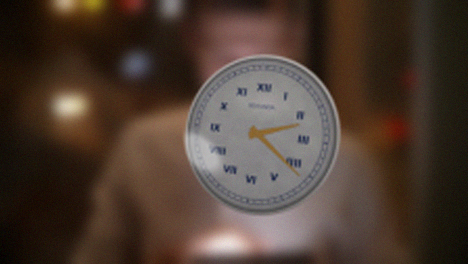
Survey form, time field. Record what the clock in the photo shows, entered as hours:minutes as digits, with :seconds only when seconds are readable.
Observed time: 2:21
